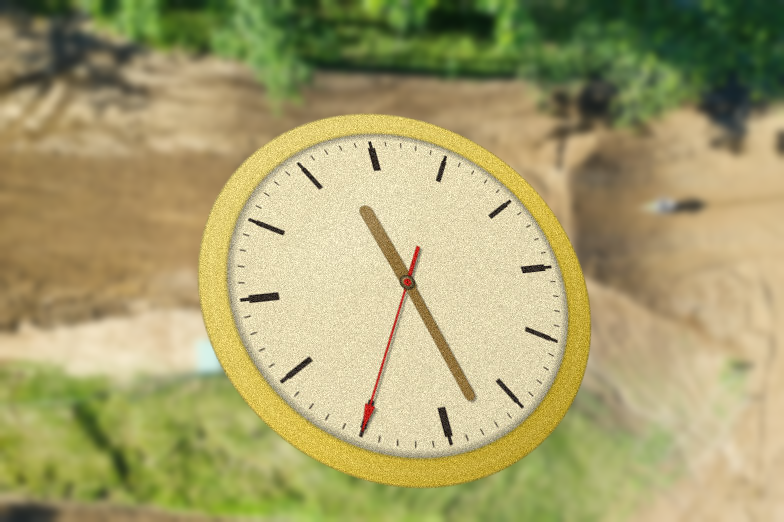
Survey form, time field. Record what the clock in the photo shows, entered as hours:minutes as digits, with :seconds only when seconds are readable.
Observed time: 11:27:35
